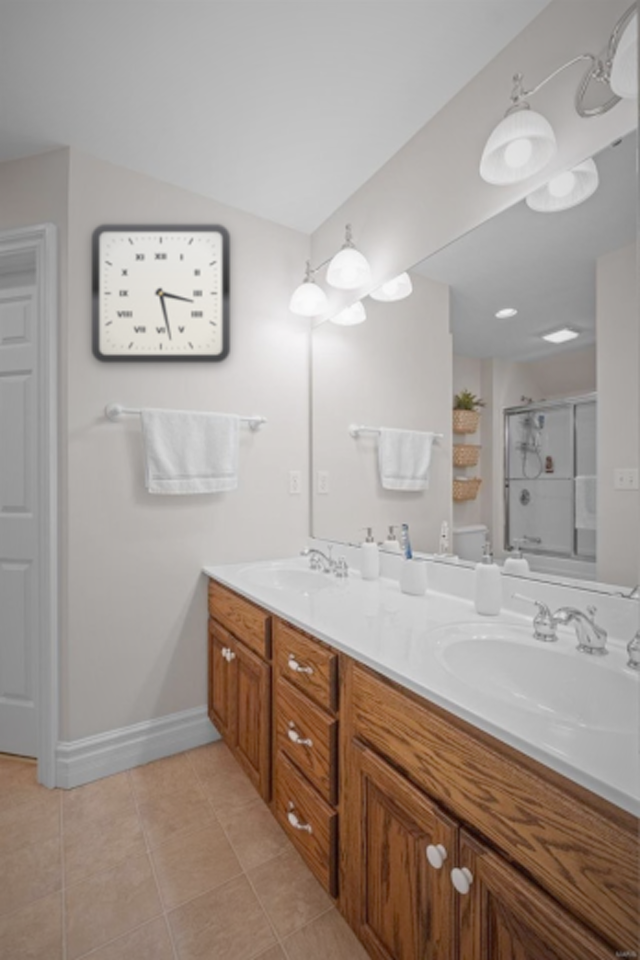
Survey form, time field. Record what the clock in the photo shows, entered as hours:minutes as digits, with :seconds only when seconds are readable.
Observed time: 3:28
